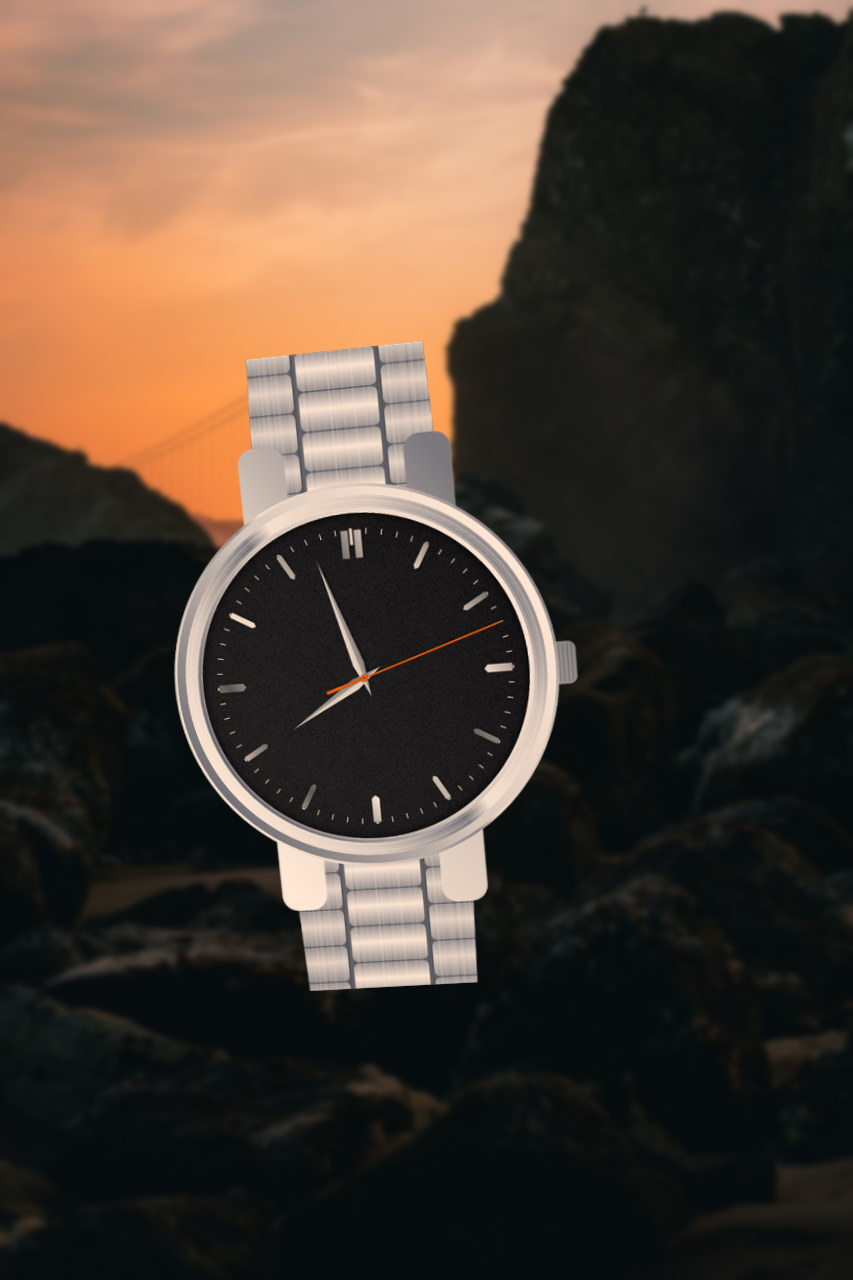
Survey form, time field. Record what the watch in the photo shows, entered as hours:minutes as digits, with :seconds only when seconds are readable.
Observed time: 7:57:12
